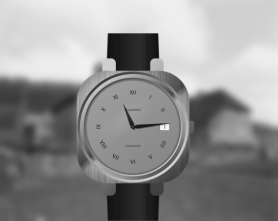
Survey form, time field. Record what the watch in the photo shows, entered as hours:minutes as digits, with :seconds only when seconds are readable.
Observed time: 11:14
